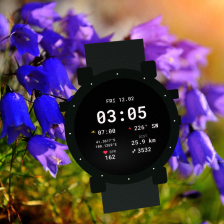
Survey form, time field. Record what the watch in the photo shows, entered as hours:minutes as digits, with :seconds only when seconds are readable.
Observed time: 3:05
